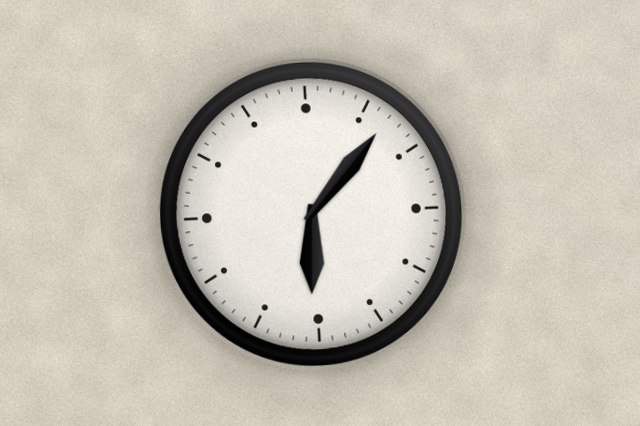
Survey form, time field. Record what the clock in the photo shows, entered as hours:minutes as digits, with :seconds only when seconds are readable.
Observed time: 6:07
